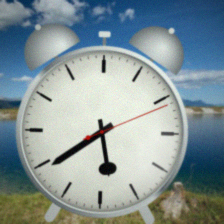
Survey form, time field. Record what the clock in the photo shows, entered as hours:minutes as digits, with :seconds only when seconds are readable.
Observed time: 5:39:11
